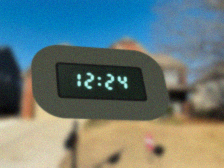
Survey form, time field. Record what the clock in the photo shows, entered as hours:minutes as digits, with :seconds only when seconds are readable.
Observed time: 12:24
